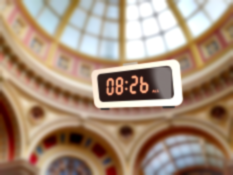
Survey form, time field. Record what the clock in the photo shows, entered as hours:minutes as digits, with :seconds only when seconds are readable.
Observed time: 8:26
